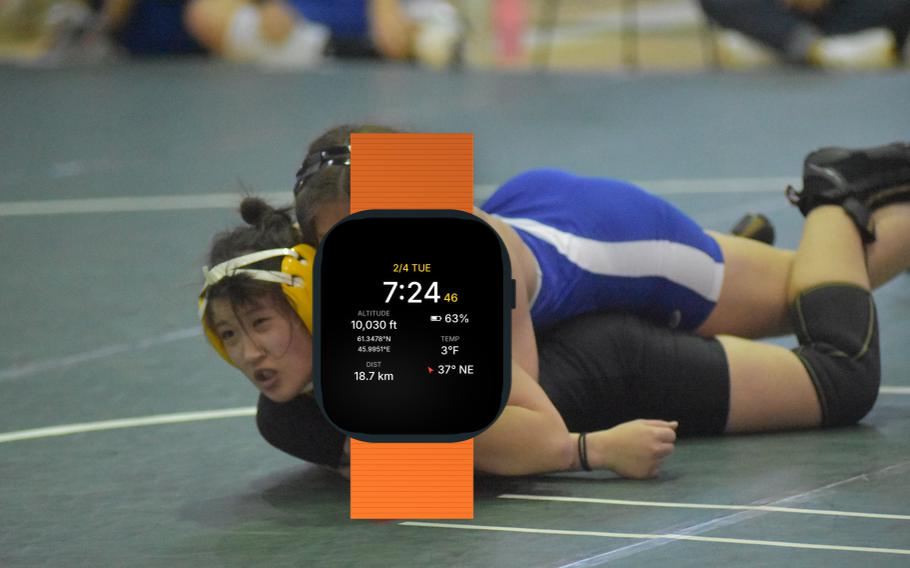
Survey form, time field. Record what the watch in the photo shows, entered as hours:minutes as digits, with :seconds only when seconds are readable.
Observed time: 7:24:46
